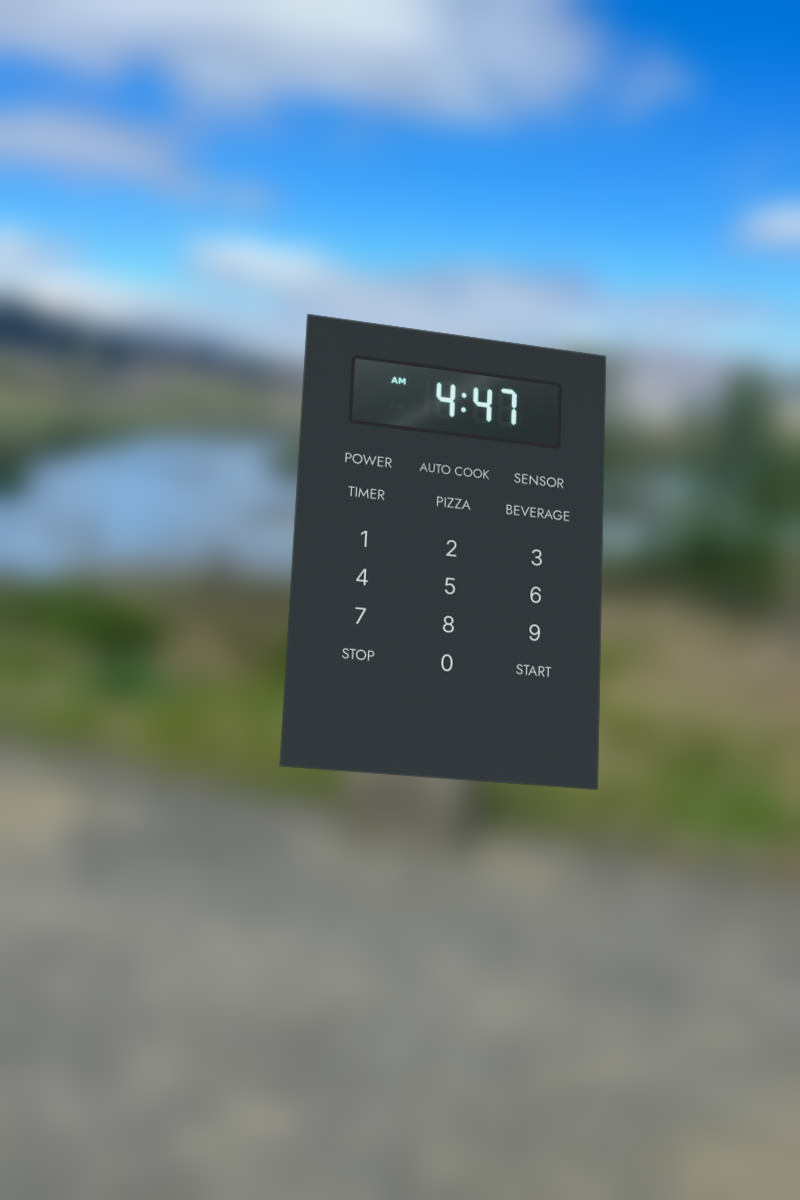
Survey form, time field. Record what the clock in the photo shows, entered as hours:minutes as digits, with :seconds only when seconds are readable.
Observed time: 4:47
